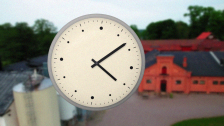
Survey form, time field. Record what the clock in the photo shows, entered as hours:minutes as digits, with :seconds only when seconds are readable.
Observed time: 4:08
